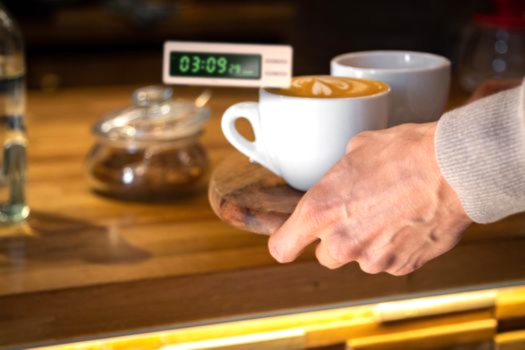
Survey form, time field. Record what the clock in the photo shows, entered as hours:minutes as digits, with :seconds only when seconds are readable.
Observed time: 3:09
